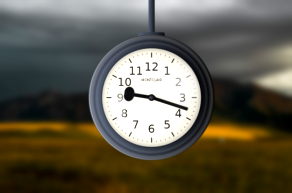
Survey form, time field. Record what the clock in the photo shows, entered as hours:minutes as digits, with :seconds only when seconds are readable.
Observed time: 9:18
